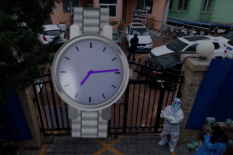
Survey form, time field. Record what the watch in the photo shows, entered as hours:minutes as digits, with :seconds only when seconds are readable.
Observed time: 7:14
